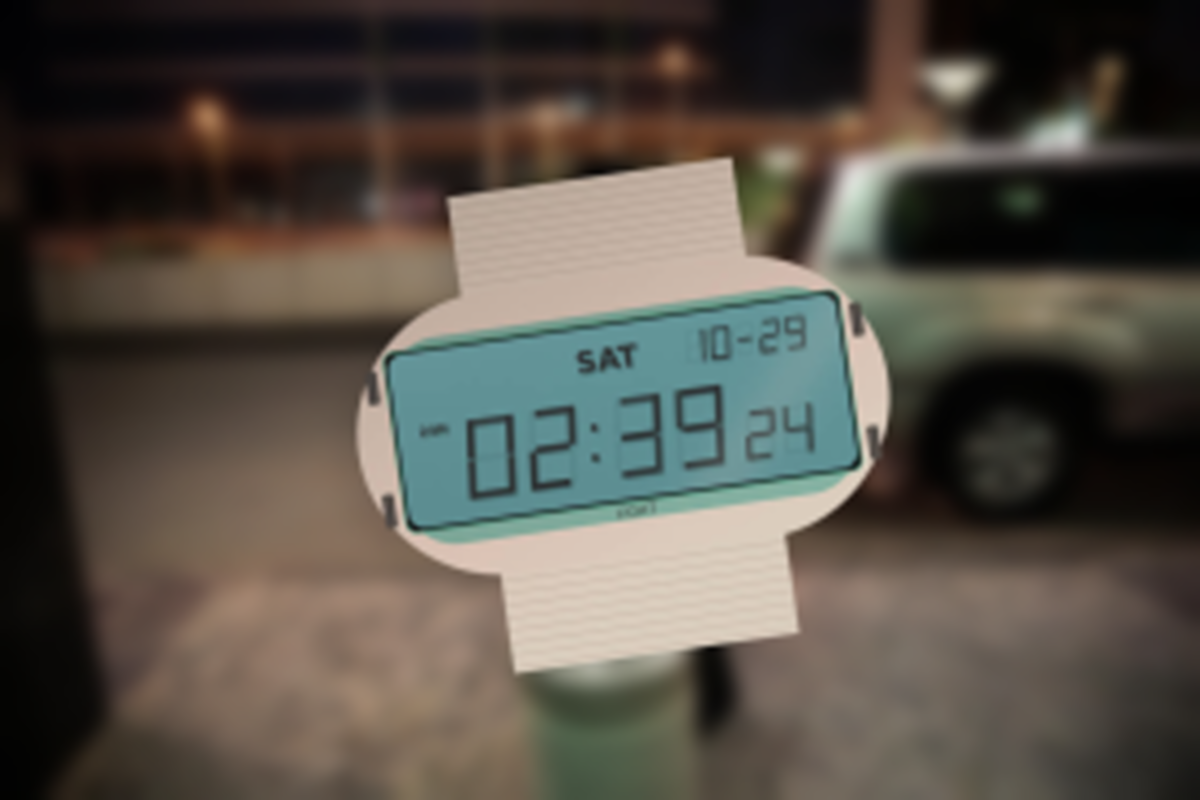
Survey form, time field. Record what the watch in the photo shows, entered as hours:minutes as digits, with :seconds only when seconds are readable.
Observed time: 2:39:24
